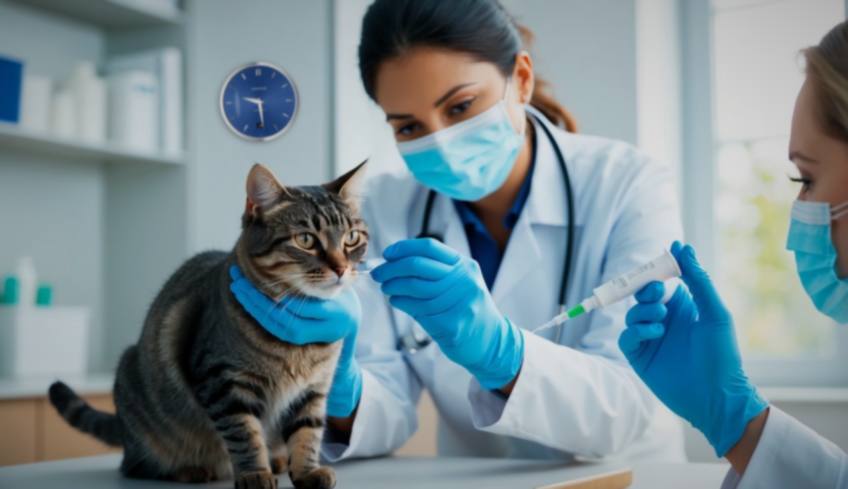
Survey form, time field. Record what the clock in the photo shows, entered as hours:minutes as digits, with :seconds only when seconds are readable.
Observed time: 9:29
